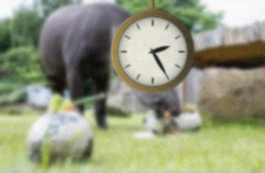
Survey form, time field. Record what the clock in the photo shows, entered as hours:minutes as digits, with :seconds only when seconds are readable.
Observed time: 2:25
